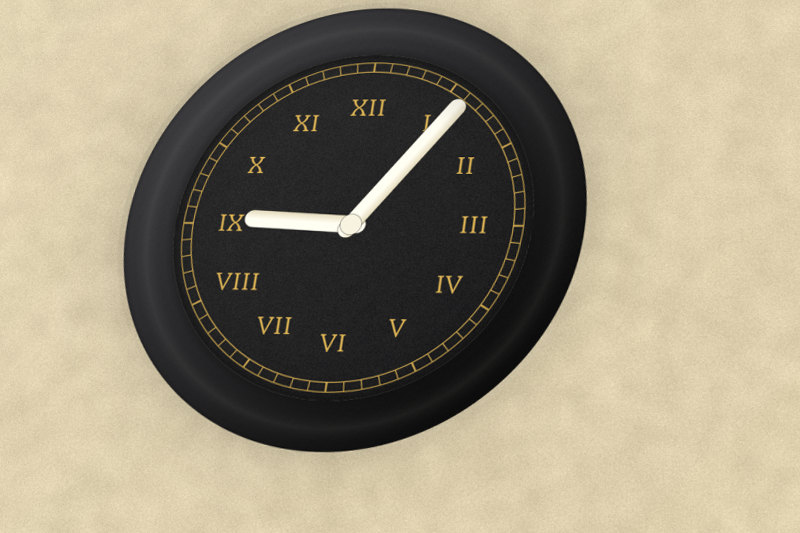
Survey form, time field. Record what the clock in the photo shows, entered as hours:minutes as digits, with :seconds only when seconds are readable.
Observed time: 9:06
